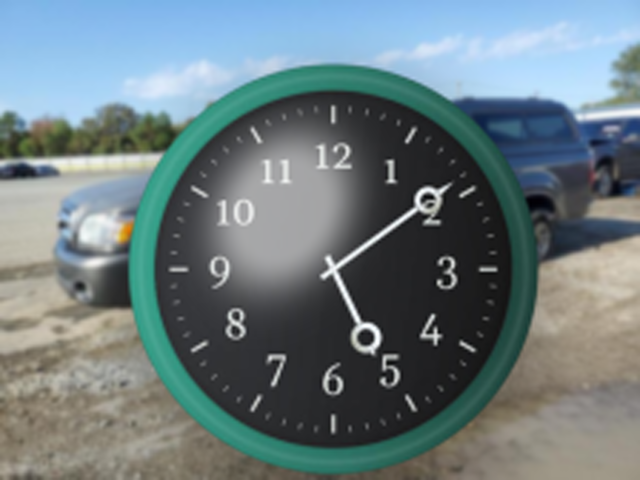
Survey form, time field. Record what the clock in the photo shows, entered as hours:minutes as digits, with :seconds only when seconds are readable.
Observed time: 5:09
